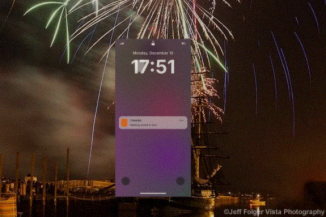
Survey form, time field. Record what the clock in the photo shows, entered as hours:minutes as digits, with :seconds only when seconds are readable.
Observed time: 17:51
